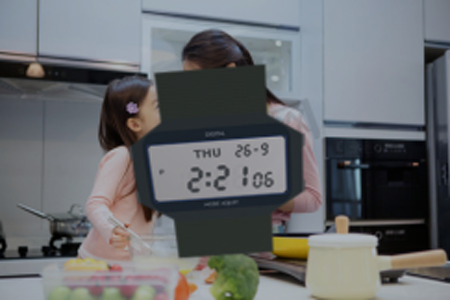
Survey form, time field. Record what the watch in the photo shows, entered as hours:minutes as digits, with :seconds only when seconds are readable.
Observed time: 2:21:06
